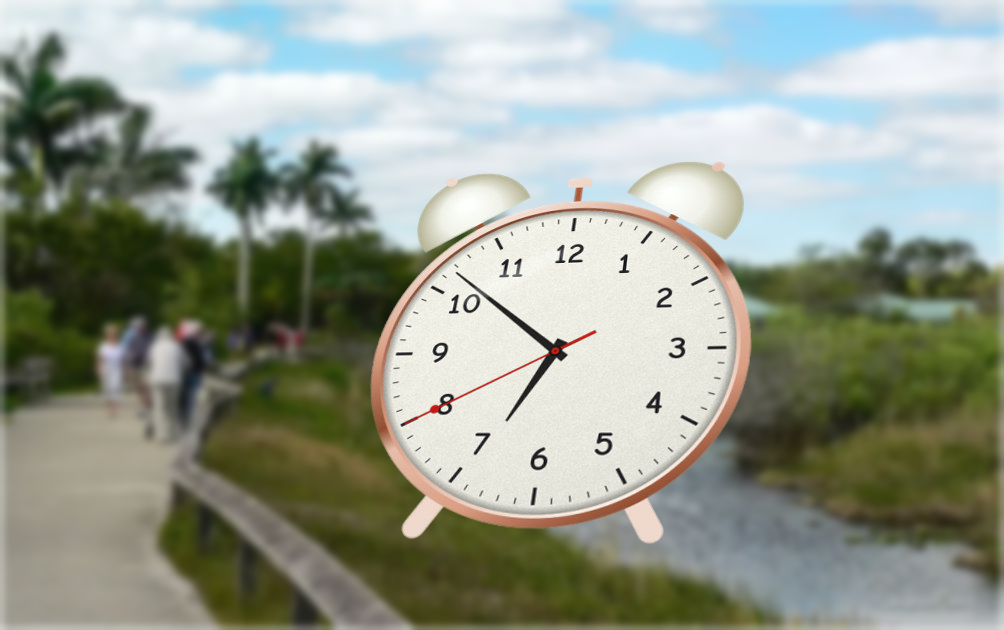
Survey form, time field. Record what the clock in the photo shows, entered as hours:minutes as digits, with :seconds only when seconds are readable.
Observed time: 6:51:40
